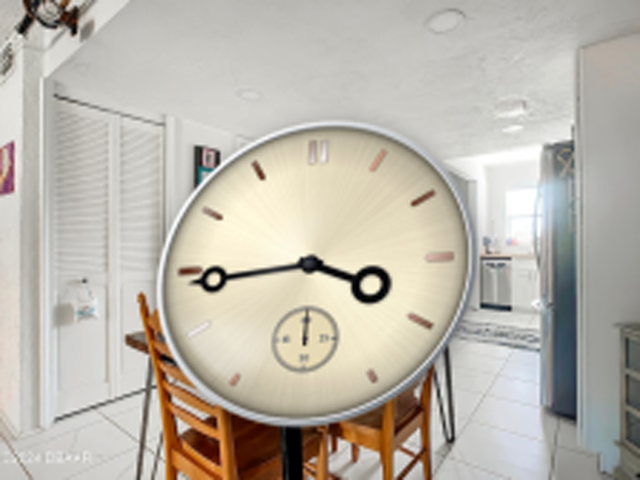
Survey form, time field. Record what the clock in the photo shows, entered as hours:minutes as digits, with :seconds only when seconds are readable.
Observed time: 3:44
